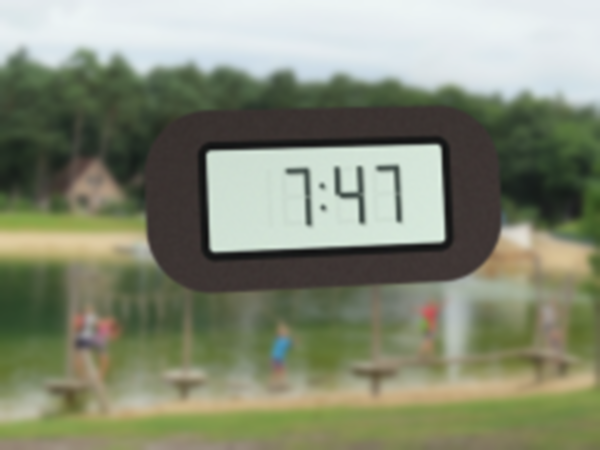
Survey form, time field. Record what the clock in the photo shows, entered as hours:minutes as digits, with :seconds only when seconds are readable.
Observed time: 7:47
